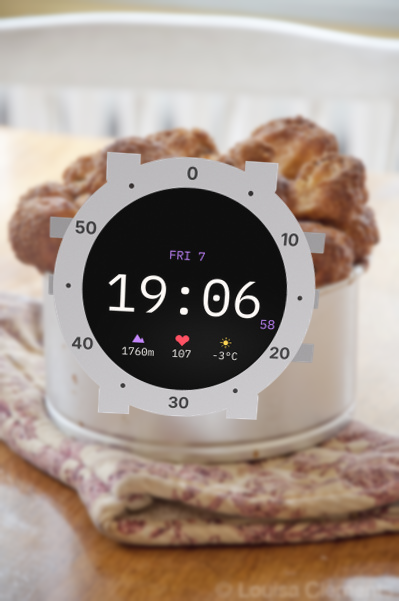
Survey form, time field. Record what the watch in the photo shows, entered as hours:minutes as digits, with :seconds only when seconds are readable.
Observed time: 19:06:58
